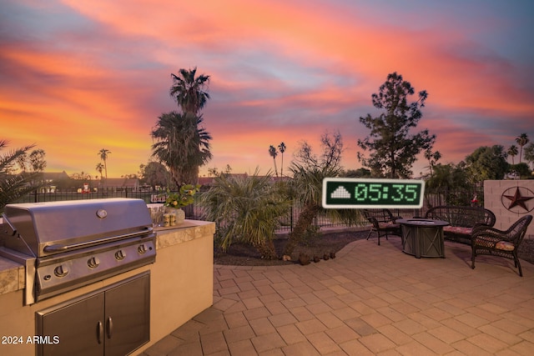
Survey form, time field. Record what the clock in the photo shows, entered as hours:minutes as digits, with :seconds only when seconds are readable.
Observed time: 5:35
